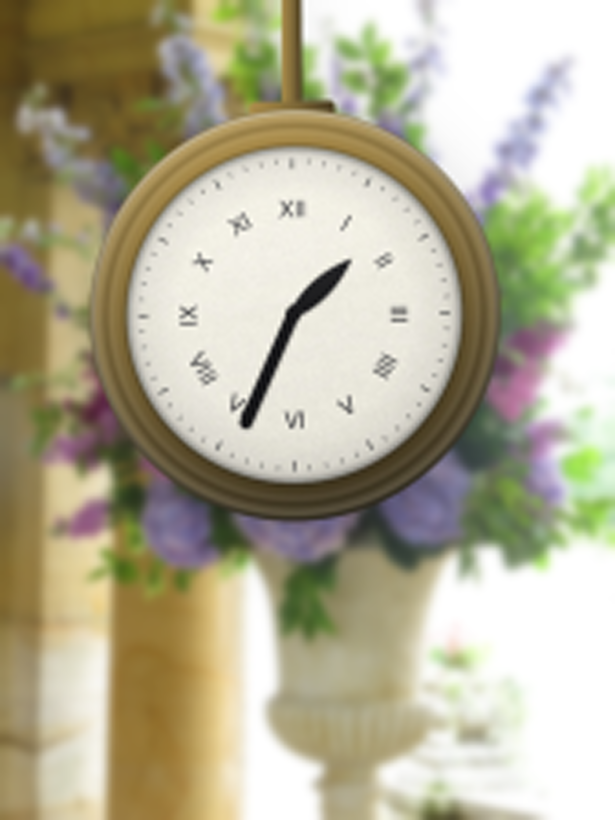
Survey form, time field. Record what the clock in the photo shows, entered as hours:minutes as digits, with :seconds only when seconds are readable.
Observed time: 1:34
